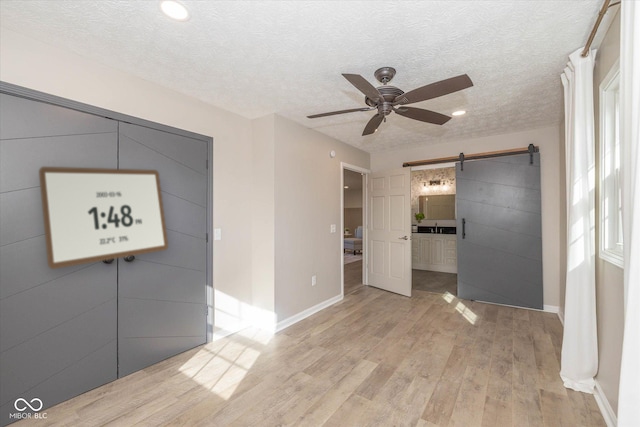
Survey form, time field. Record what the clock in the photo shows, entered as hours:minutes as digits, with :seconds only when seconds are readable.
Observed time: 1:48
